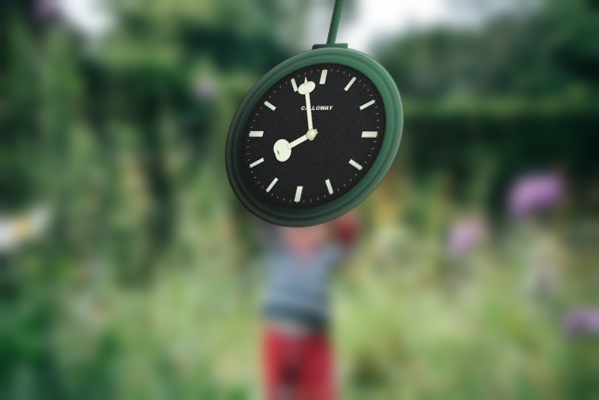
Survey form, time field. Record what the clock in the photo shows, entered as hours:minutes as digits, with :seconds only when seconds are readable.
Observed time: 7:57
